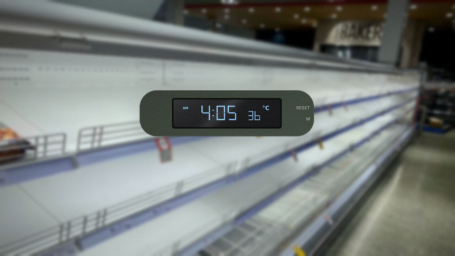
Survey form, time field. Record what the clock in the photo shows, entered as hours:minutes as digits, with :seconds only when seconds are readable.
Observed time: 4:05
